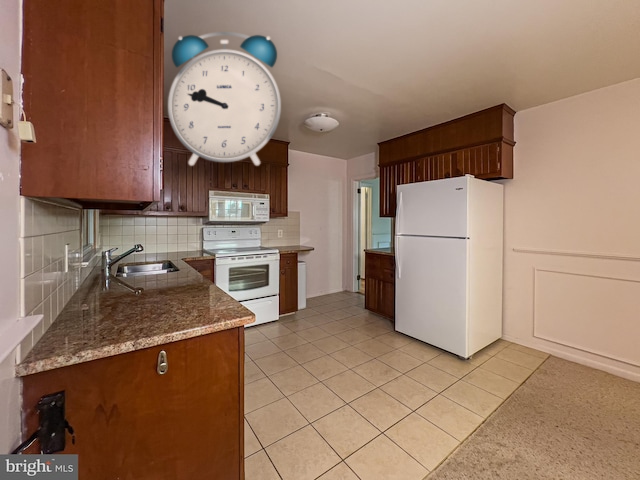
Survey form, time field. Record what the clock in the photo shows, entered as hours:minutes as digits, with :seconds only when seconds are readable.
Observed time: 9:48
